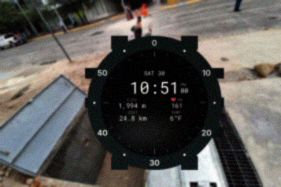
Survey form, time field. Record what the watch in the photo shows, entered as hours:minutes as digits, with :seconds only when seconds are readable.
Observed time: 10:51
